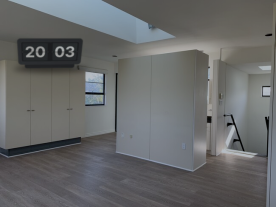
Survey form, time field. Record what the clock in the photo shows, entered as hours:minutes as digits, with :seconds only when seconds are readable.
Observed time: 20:03
